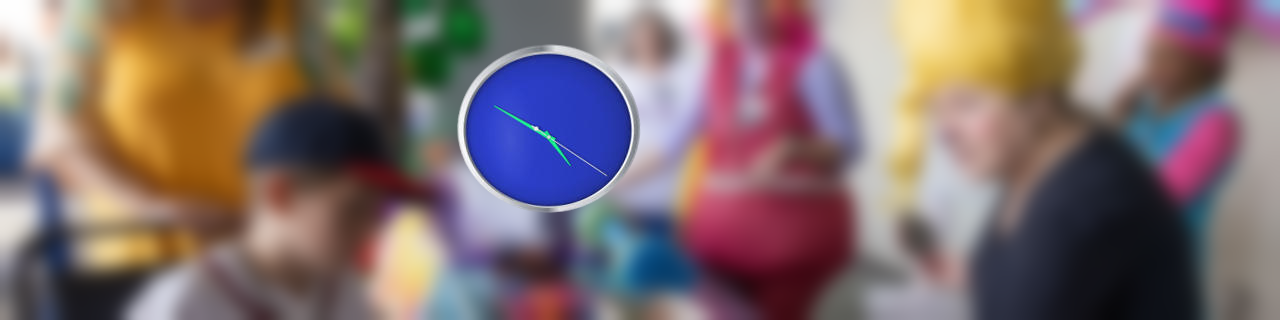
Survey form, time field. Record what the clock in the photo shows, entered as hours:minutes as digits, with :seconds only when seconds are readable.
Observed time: 4:50:21
